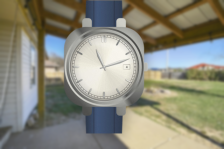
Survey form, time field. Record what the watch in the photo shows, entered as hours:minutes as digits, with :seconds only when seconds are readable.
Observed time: 11:12
